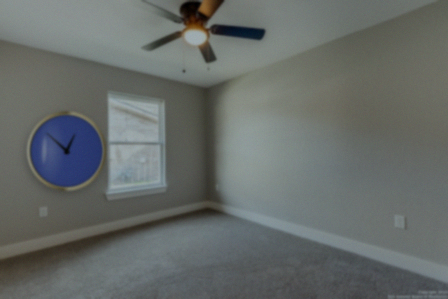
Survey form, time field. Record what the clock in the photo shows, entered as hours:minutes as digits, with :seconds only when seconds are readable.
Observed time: 12:52
